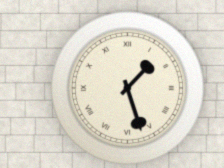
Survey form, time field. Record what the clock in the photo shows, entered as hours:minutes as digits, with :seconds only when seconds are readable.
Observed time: 1:27
